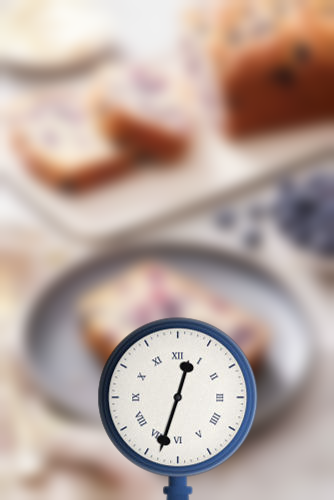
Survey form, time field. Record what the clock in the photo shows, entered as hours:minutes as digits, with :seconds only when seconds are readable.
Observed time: 12:33
